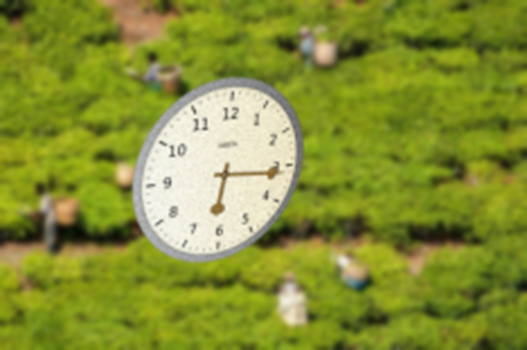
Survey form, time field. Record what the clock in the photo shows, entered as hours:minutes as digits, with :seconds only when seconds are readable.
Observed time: 6:16
